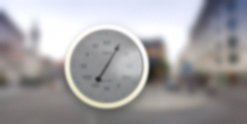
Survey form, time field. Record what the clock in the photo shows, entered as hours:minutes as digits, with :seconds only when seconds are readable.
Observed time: 7:05
